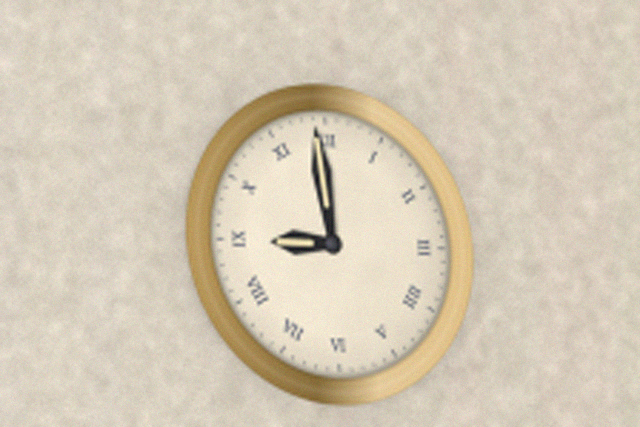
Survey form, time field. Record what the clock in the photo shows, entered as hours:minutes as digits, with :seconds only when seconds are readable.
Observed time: 8:59
